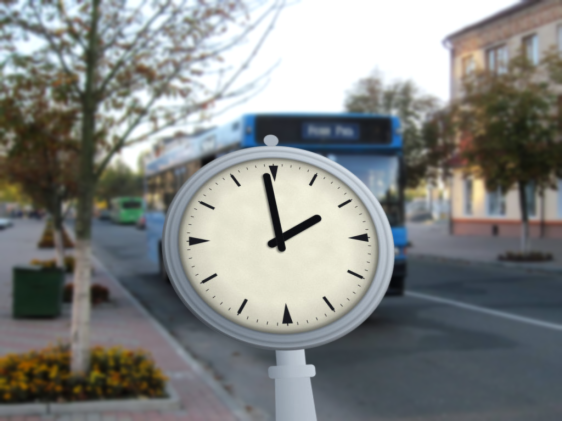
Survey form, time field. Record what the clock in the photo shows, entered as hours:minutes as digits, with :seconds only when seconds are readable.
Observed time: 1:59
